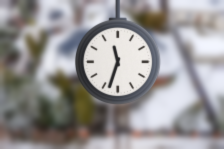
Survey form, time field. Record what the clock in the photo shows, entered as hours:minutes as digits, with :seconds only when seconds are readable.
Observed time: 11:33
